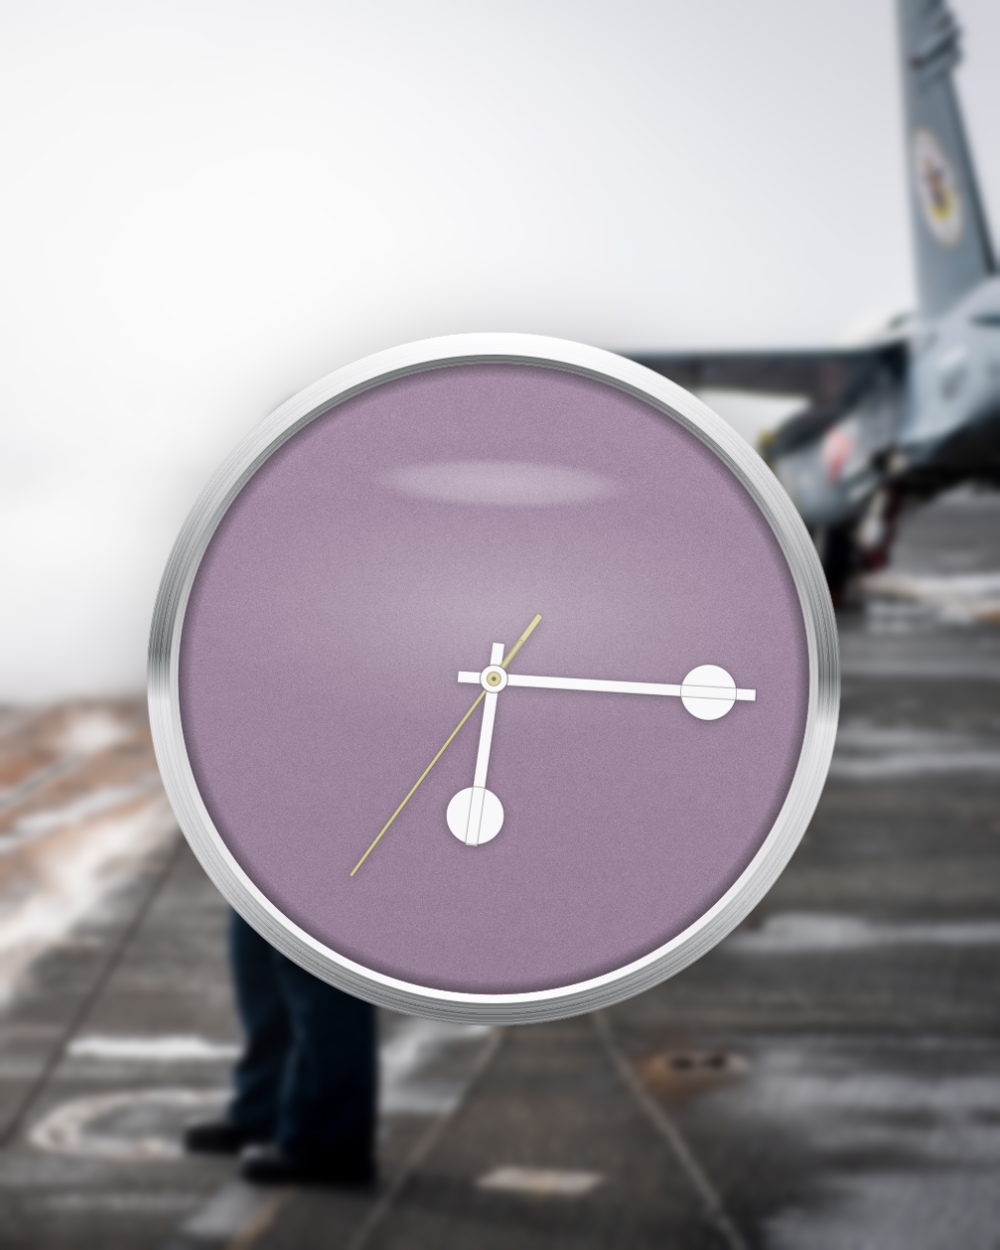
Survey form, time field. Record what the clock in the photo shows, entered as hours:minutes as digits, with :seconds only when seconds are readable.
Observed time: 6:15:36
